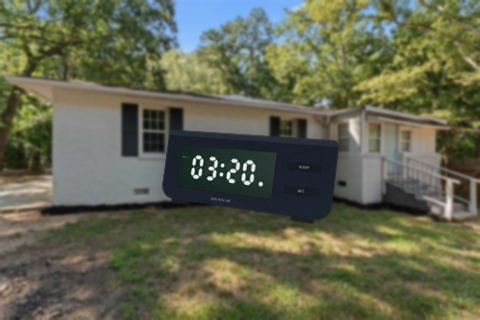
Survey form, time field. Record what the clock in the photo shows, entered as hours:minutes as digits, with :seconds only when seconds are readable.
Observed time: 3:20
